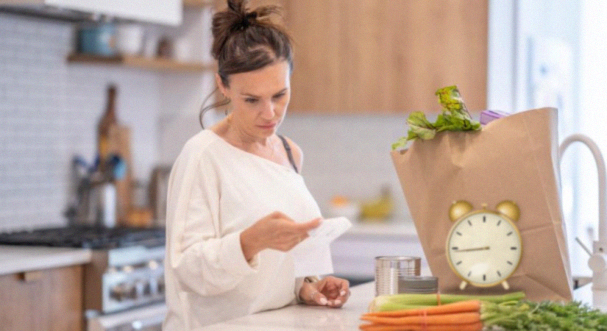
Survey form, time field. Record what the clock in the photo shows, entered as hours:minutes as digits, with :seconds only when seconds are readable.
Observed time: 8:44
